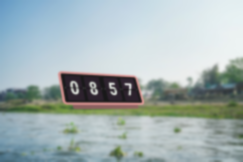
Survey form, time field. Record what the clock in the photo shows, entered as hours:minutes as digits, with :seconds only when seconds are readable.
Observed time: 8:57
